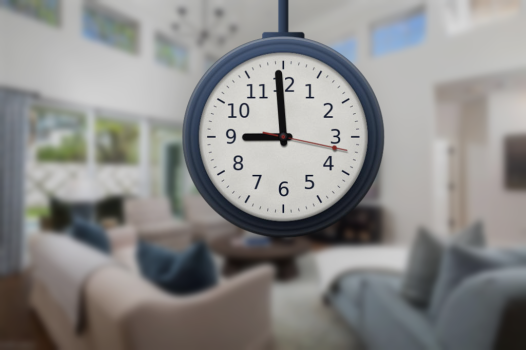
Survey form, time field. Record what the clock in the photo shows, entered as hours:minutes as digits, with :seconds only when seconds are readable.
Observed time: 8:59:17
